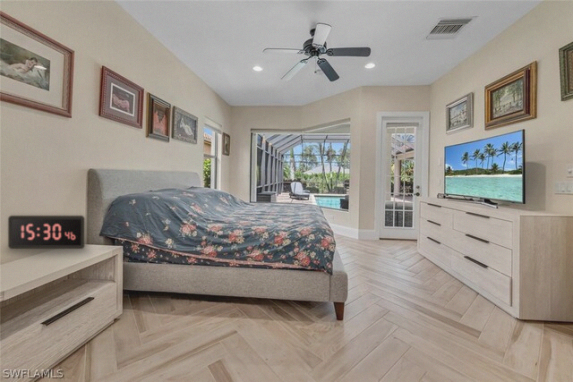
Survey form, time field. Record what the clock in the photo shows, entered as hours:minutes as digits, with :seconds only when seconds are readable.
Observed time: 15:30:46
